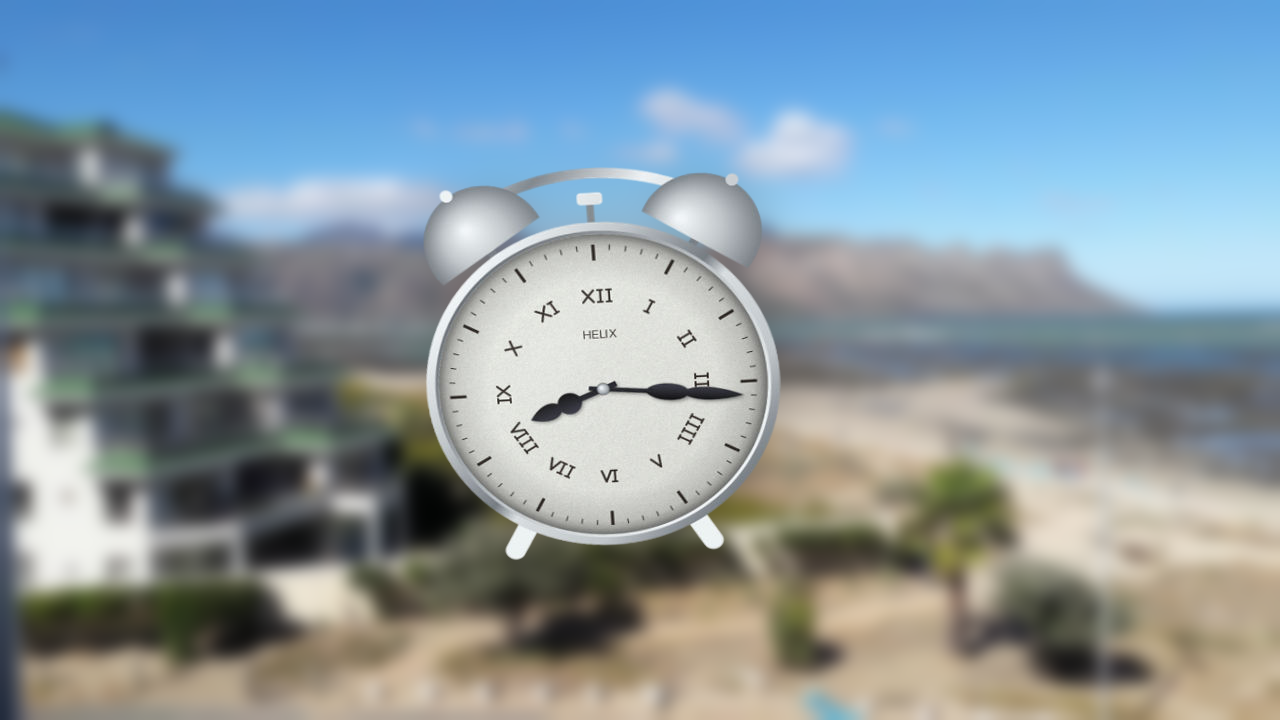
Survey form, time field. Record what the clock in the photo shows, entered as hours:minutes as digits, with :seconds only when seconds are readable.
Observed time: 8:16
